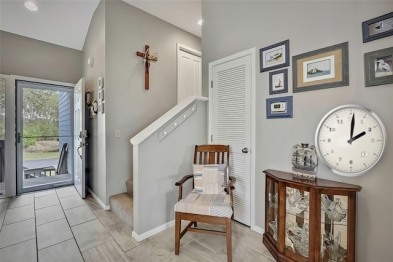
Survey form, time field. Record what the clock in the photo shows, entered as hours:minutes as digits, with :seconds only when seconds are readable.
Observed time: 2:01
